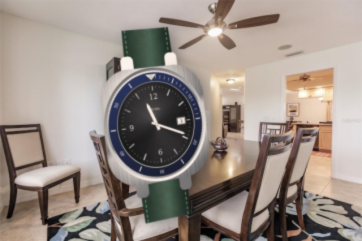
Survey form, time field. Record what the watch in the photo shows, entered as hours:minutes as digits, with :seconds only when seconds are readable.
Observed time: 11:19
